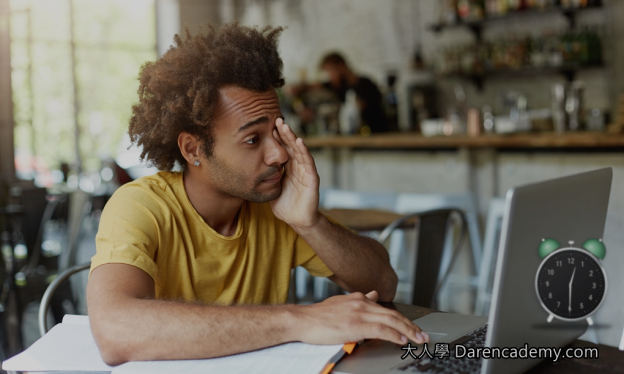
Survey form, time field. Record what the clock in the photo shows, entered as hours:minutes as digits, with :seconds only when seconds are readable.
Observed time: 12:30
